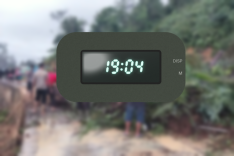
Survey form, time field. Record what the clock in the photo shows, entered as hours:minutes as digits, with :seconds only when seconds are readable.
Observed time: 19:04
